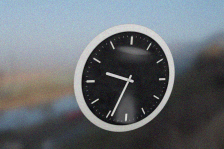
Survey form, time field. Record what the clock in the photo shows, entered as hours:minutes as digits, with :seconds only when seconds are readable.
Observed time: 9:34
